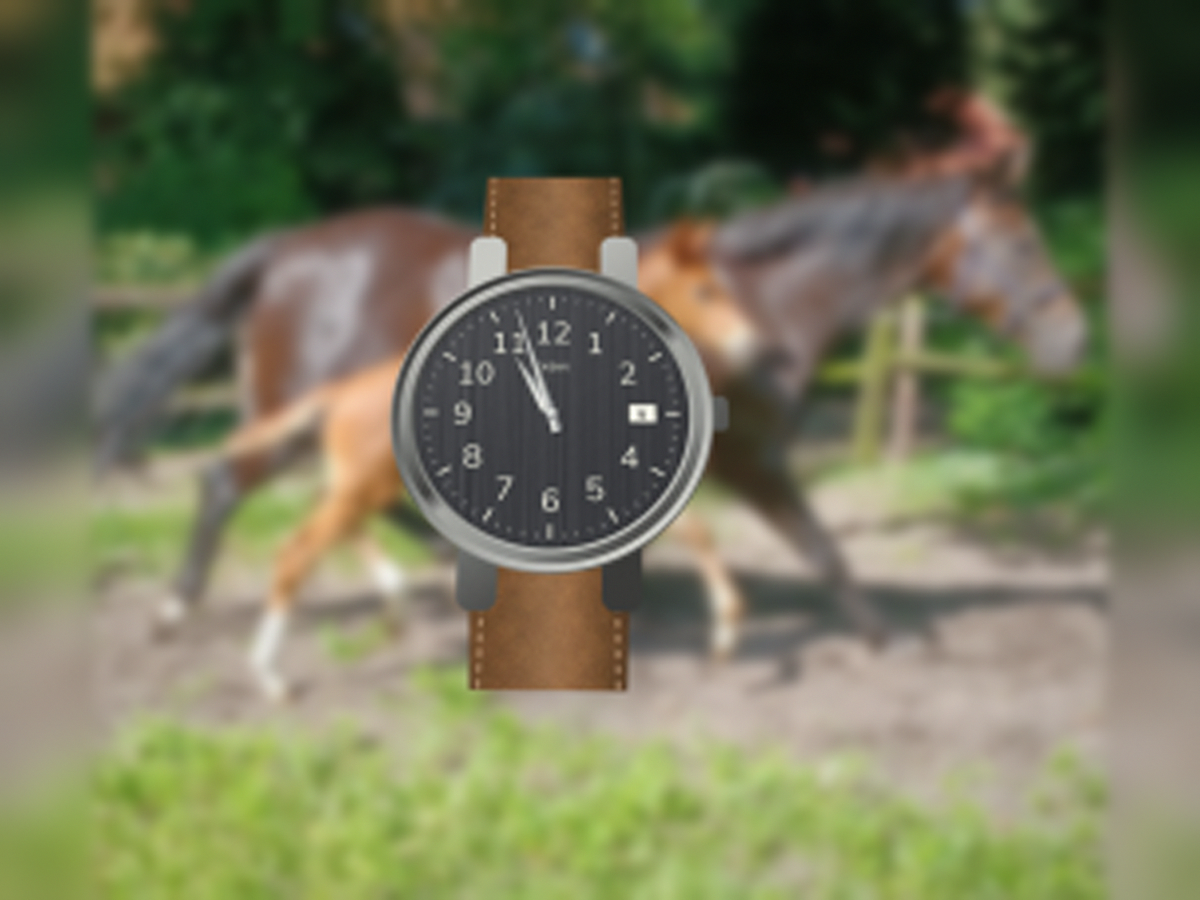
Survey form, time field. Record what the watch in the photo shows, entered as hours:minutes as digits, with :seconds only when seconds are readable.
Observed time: 10:57
